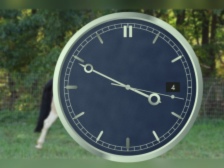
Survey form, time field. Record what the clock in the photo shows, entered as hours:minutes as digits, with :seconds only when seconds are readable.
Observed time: 3:49:17
